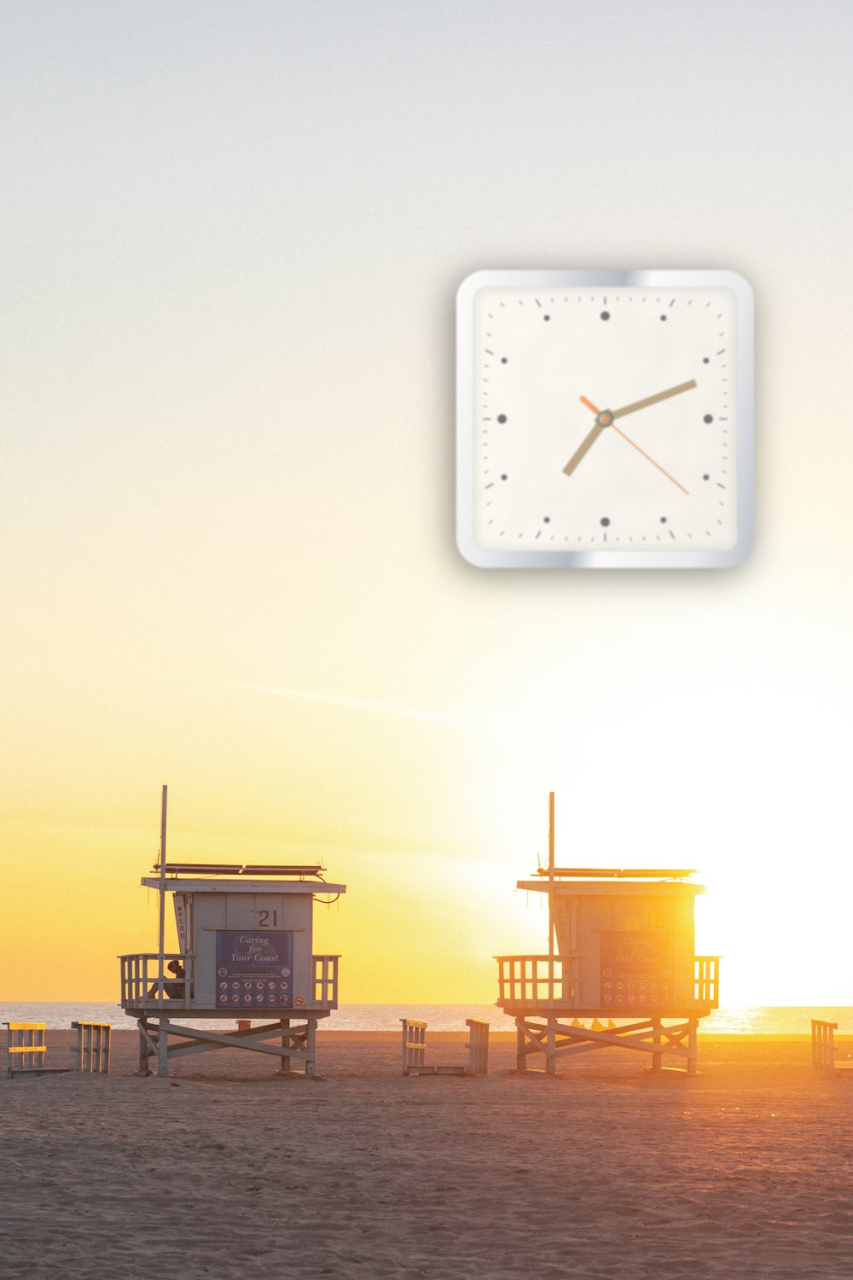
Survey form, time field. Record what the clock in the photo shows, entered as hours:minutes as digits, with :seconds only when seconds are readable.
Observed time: 7:11:22
